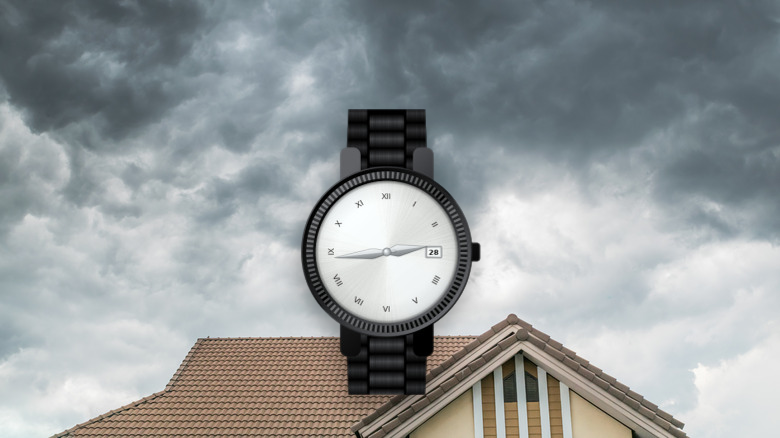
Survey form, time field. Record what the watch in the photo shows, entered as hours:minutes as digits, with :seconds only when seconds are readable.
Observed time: 2:44
